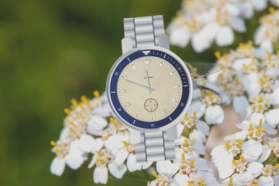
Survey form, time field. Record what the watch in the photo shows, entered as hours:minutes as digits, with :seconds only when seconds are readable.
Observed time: 11:49
